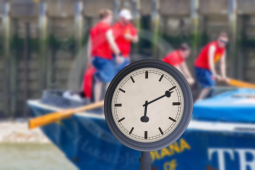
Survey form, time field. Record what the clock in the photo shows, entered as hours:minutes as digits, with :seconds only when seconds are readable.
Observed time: 6:11
